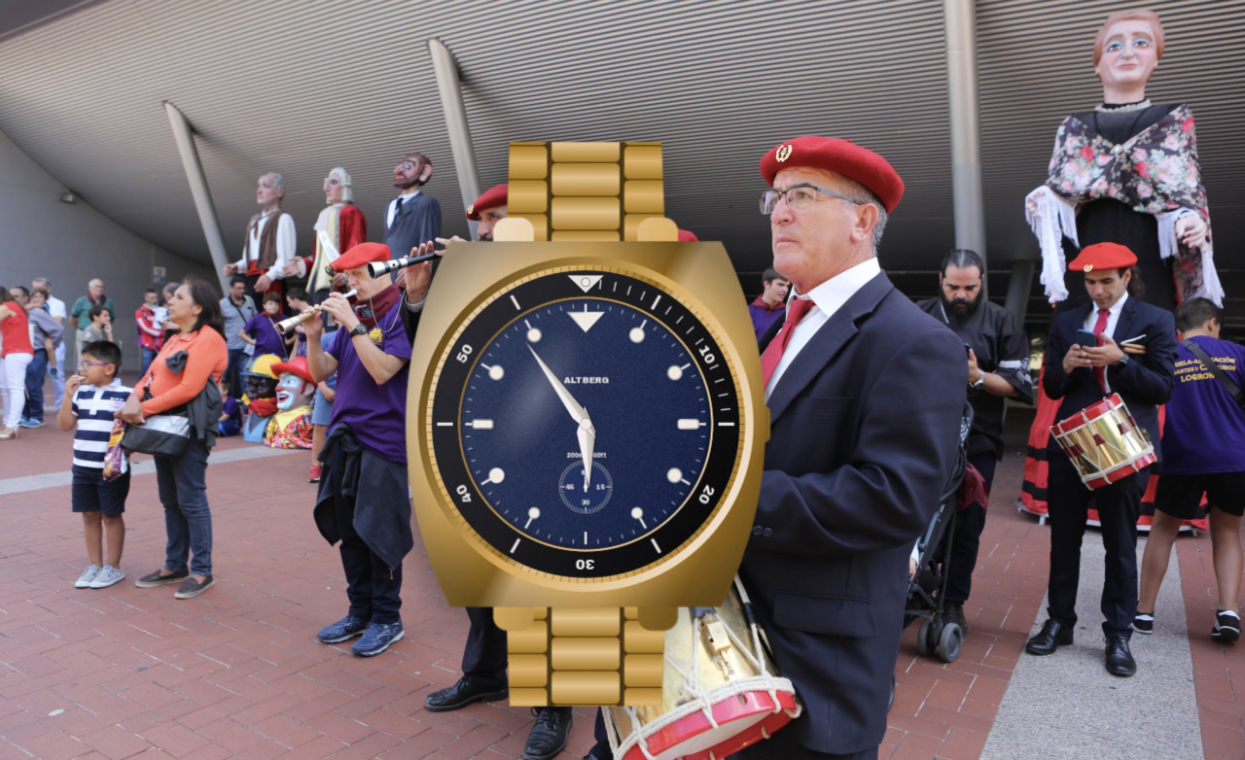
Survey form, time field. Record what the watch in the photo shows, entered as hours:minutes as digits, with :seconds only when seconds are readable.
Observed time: 5:54
